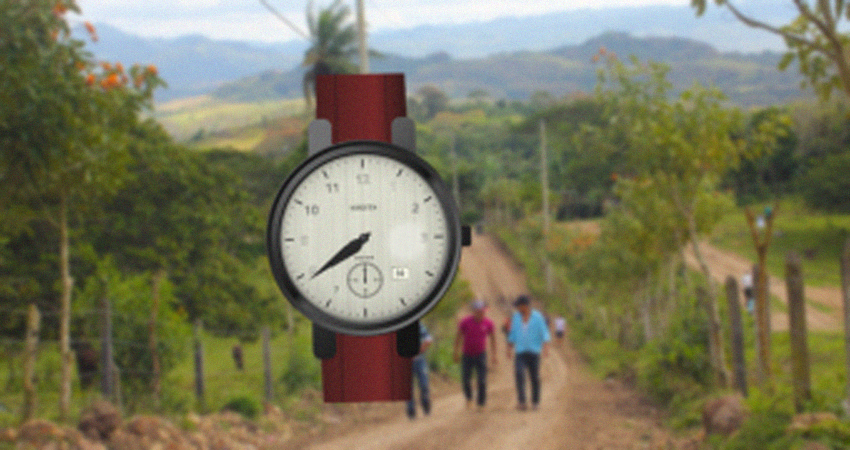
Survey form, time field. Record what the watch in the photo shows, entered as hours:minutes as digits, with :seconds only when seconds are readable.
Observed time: 7:39
